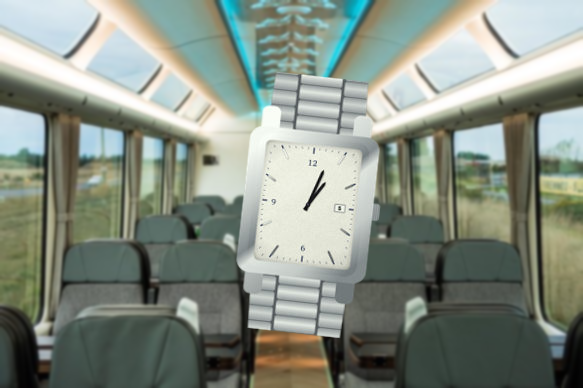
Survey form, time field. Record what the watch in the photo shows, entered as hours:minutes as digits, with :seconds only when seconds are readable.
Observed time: 1:03
